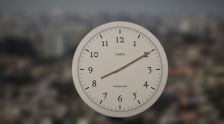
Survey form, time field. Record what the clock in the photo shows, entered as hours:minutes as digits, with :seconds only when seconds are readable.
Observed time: 8:10
